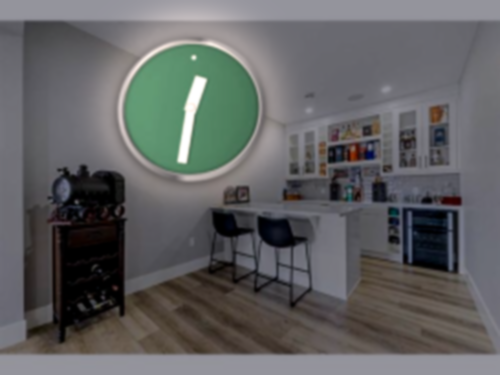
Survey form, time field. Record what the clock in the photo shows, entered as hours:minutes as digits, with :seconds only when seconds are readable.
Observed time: 12:31
